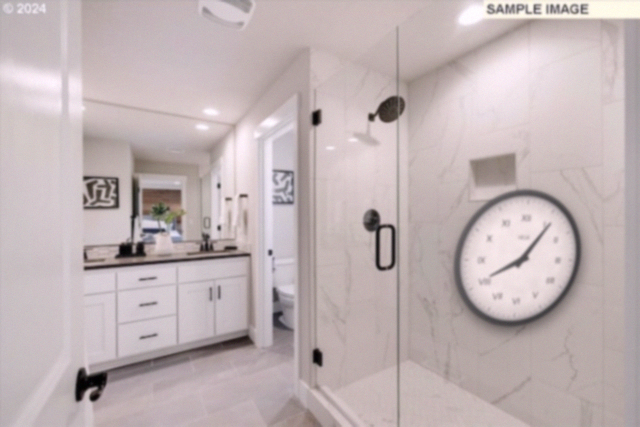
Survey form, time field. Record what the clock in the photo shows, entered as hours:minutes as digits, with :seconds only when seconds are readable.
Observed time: 8:06
